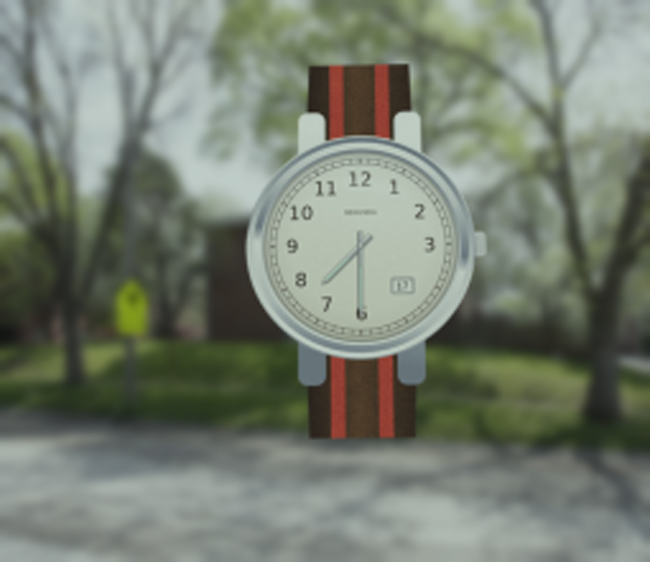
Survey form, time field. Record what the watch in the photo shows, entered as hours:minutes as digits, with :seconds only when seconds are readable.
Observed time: 7:30
